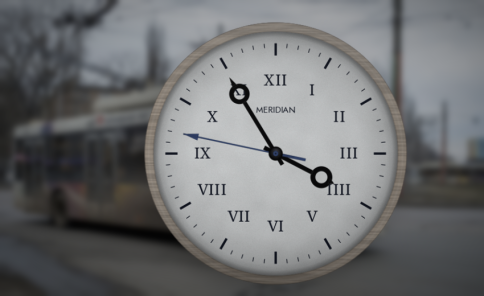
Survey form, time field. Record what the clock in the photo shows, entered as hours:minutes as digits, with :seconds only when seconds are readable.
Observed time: 3:54:47
